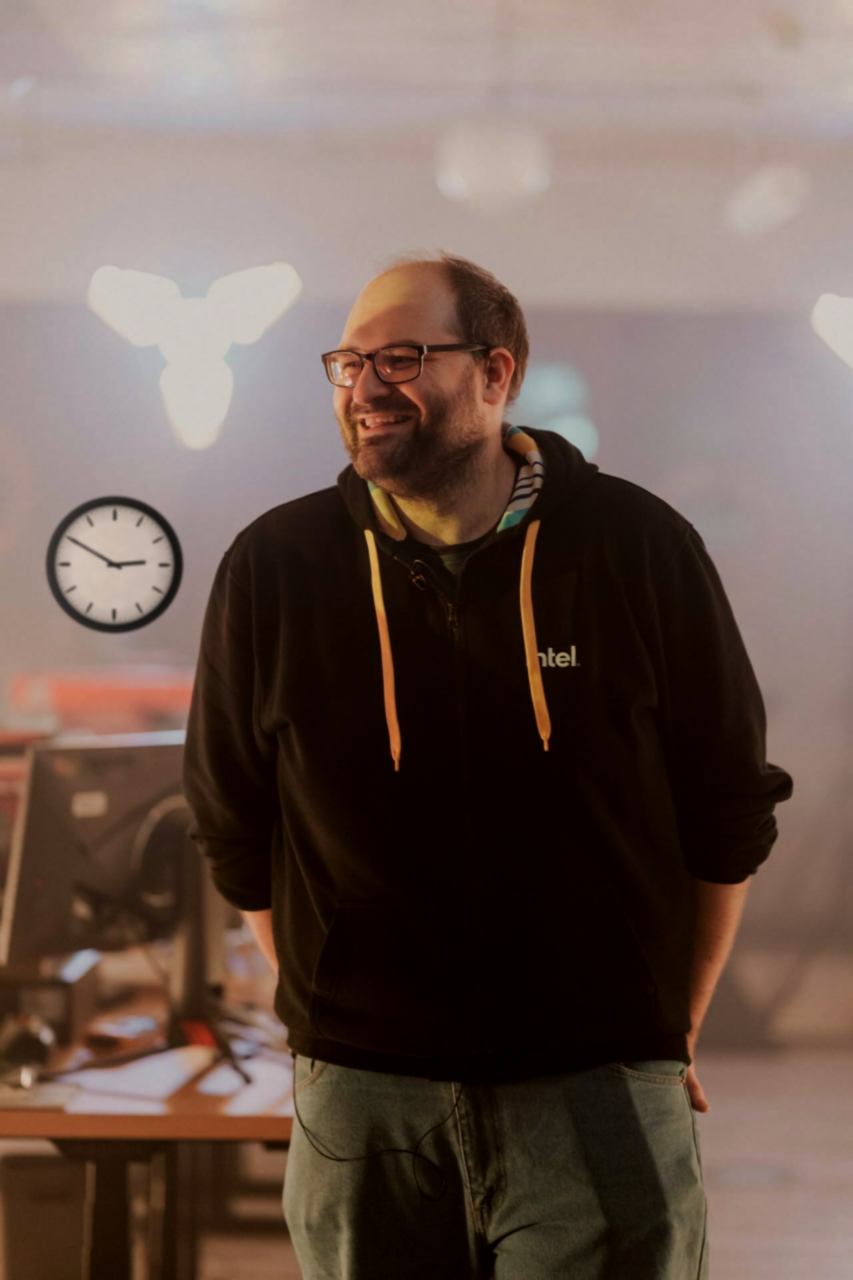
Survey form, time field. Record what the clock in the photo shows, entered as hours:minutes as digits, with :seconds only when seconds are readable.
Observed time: 2:50
